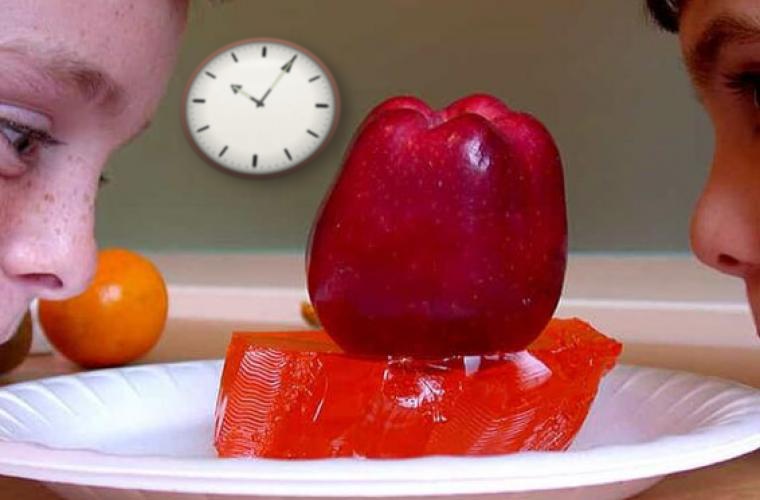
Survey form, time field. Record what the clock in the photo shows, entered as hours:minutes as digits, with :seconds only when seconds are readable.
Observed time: 10:05
